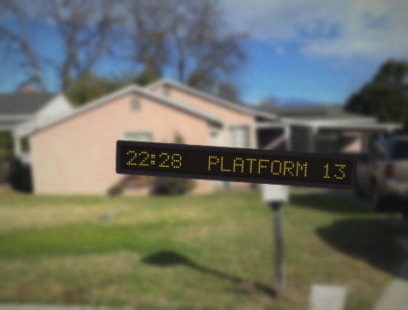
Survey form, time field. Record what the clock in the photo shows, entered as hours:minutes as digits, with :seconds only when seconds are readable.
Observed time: 22:28
